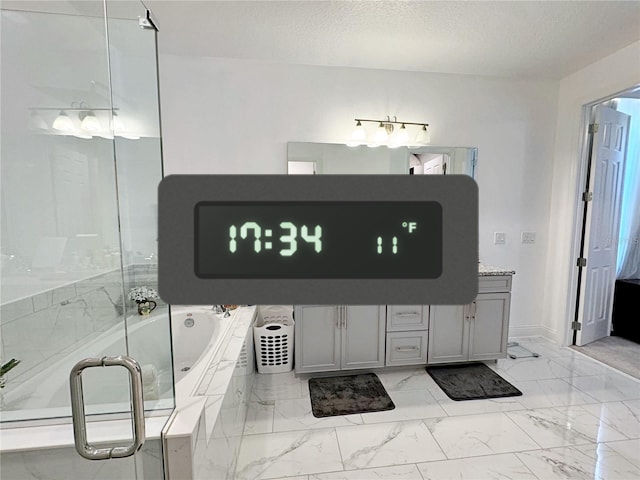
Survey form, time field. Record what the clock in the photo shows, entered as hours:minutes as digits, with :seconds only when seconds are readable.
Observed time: 17:34
